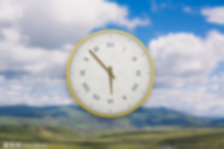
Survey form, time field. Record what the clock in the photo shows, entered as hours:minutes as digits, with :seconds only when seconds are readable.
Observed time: 5:53
